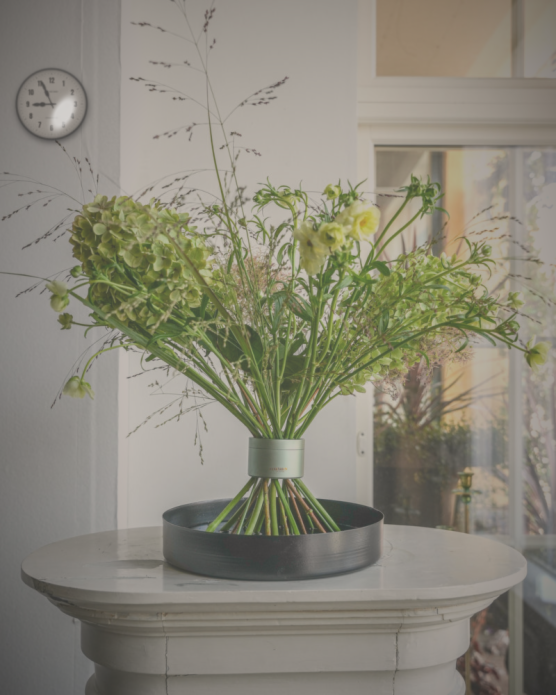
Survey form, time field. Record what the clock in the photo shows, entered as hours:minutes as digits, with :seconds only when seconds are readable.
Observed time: 8:56
